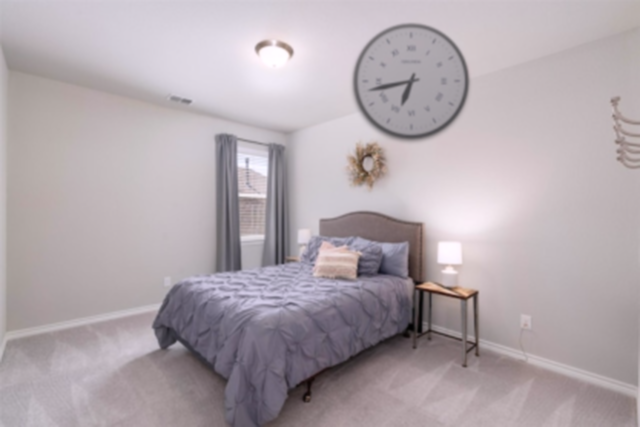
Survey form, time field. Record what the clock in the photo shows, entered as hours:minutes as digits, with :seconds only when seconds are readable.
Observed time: 6:43
